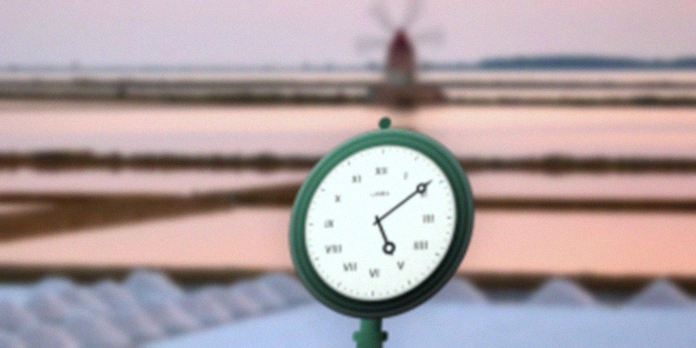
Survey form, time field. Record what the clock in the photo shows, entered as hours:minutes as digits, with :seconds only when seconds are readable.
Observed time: 5:09
